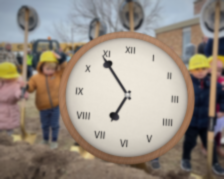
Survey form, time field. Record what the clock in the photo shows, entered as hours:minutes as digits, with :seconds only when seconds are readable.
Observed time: 6:54
